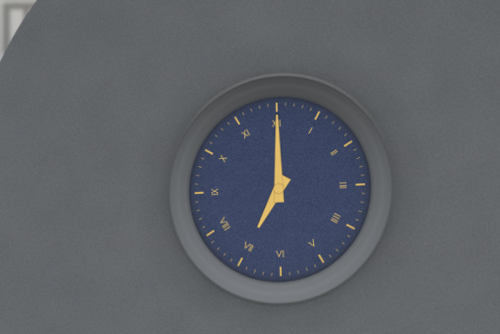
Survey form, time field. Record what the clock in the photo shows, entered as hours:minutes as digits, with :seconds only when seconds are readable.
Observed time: 7:00
